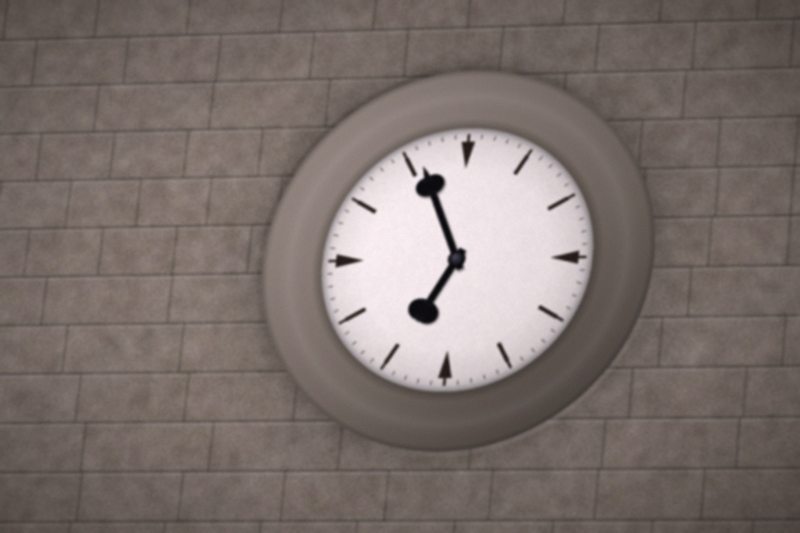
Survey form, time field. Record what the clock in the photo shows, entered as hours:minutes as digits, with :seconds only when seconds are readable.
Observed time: 6:56
